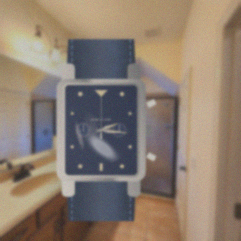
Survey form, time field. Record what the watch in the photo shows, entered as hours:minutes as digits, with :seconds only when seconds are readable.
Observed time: 2:16
